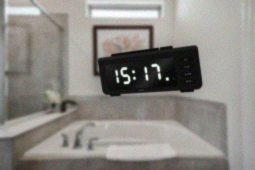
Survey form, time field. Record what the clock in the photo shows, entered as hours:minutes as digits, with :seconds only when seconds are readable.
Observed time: 15:17
